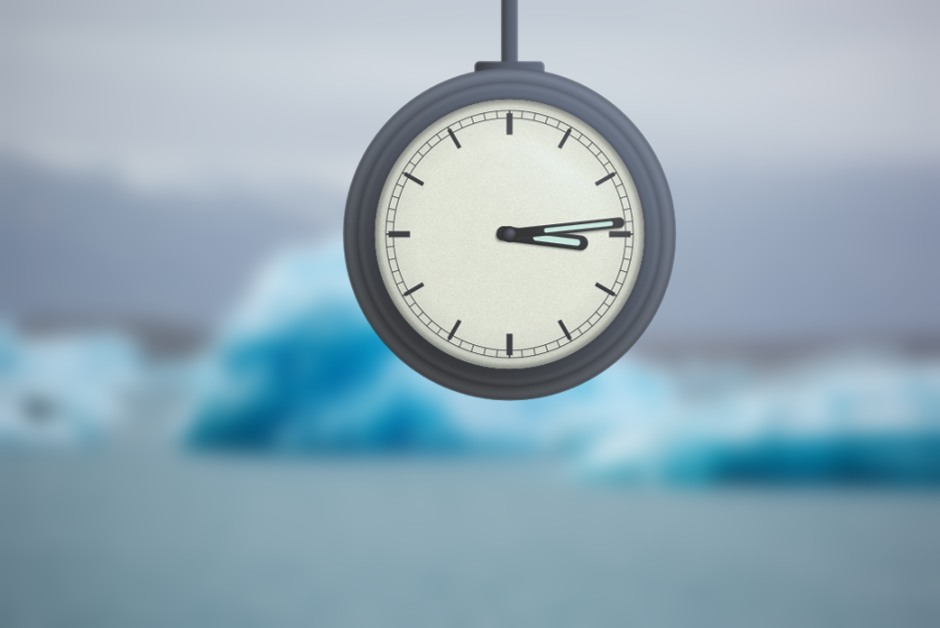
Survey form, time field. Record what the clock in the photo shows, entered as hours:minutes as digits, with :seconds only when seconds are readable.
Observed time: 3:14
